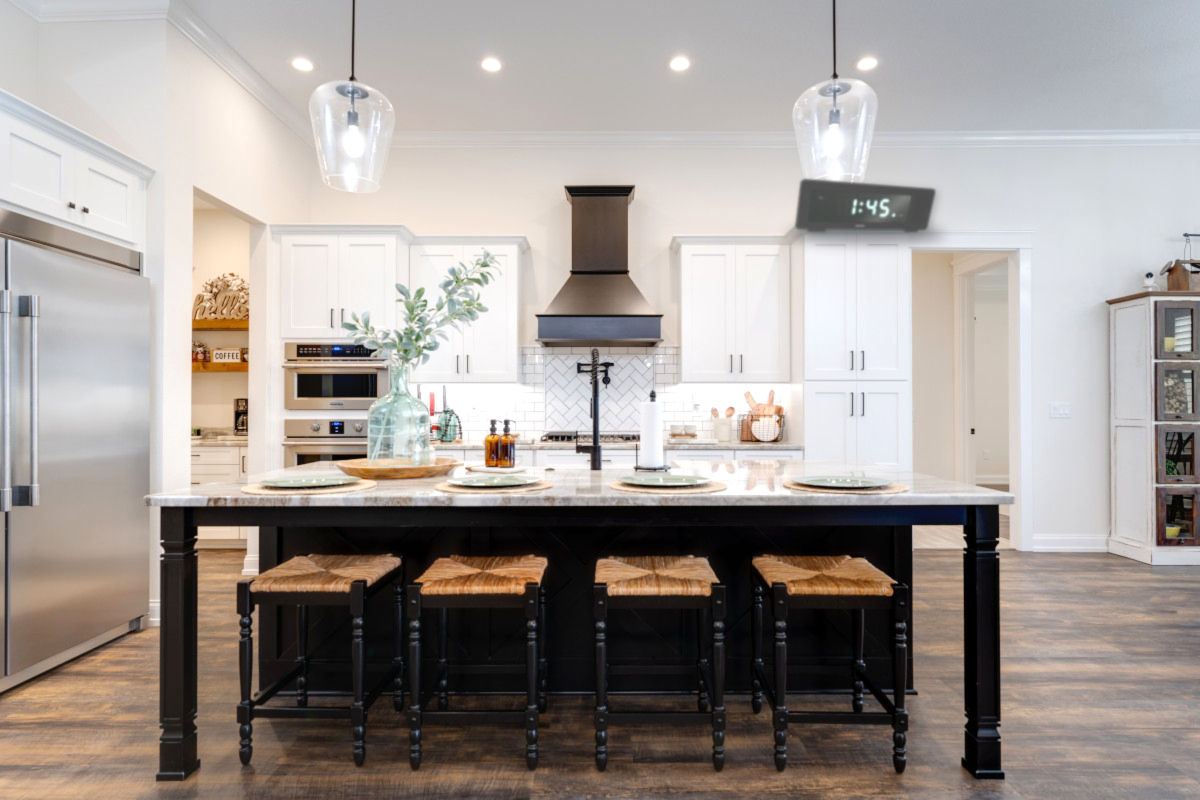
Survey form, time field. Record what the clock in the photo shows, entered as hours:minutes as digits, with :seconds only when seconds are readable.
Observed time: 1:45
